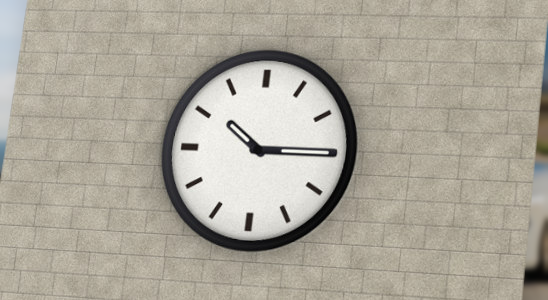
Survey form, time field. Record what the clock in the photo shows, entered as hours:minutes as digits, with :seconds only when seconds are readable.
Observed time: 10:15
